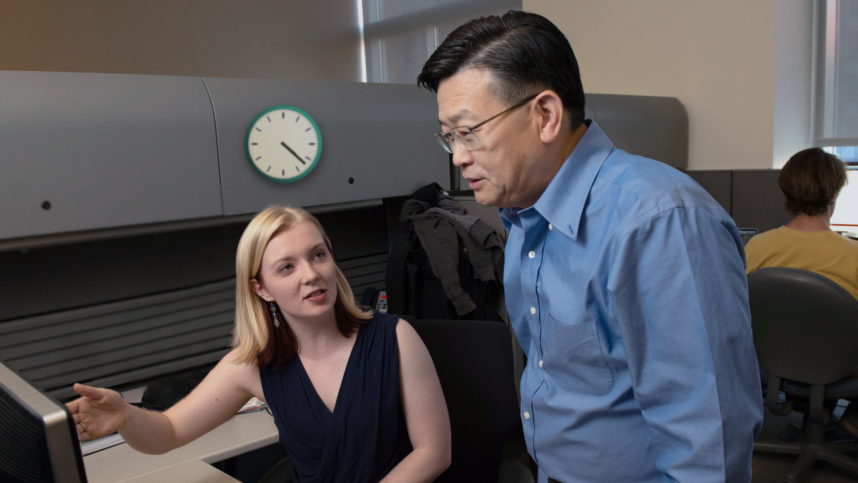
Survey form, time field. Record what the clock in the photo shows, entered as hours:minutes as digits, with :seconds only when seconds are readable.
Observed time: 4:22
